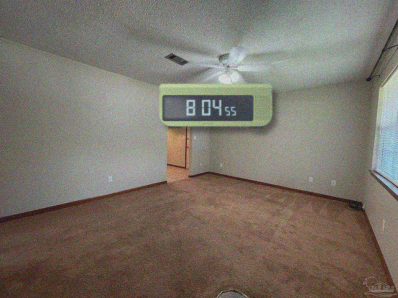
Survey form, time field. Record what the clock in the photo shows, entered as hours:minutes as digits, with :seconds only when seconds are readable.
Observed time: 8:04:55
